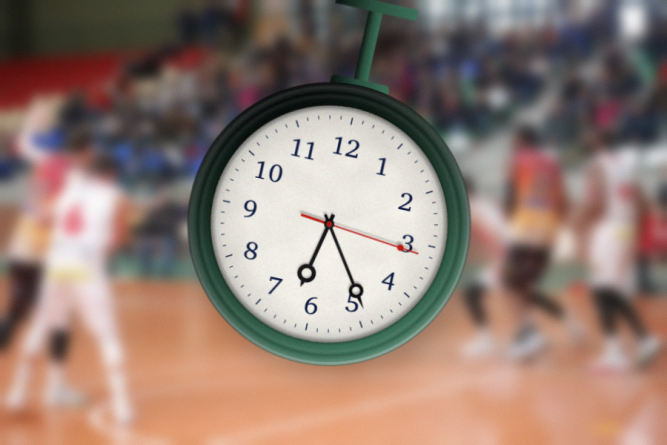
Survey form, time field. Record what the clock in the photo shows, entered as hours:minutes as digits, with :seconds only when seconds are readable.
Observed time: 6:24:16
